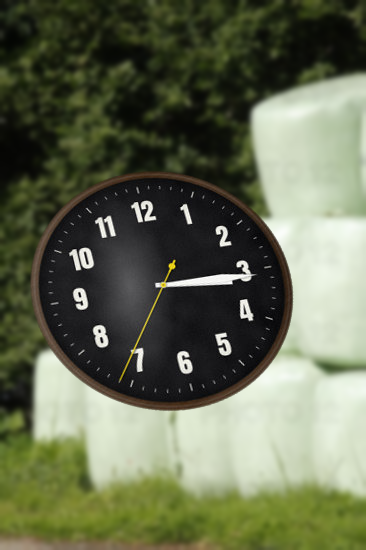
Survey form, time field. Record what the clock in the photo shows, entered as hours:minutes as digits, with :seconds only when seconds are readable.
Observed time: 3:15:36
